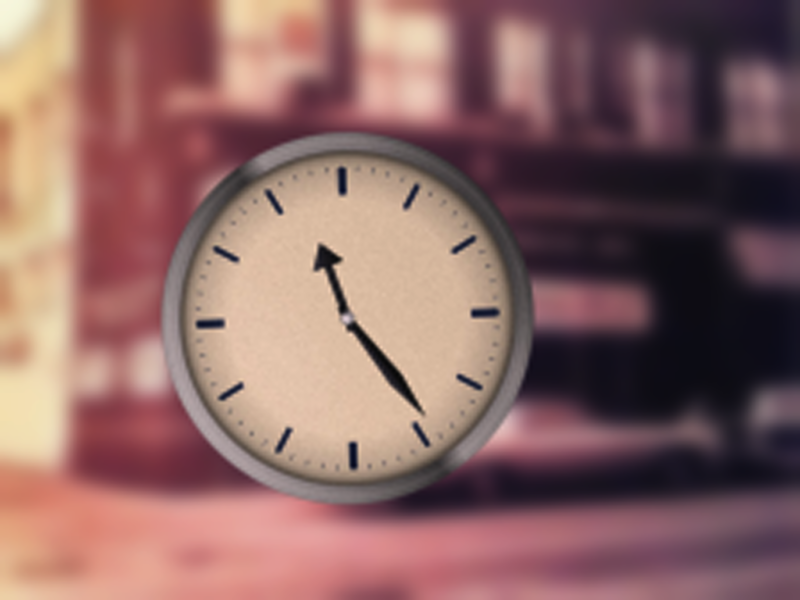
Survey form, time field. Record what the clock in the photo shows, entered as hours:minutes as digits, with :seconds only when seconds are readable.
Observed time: 11:24
